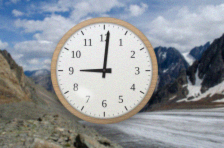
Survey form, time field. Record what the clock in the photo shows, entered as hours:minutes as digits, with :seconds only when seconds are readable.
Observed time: 9:01
